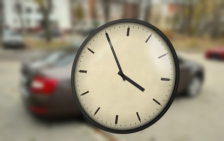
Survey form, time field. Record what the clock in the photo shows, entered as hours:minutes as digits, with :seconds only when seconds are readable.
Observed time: 3:55
